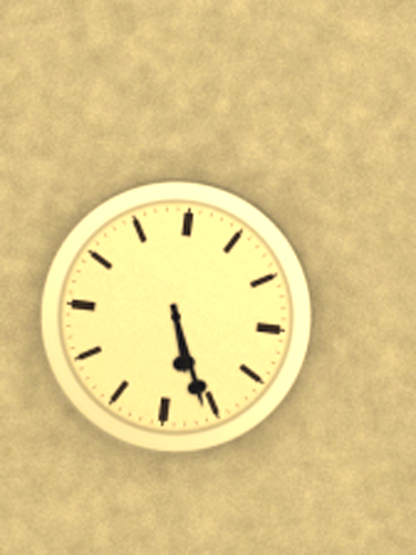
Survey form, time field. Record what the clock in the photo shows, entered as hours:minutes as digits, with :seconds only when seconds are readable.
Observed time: 5:26
